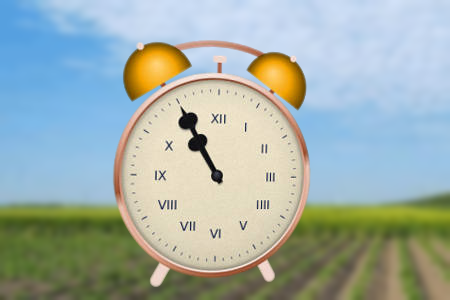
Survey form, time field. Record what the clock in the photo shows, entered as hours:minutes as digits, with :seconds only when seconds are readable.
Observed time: 10:55
